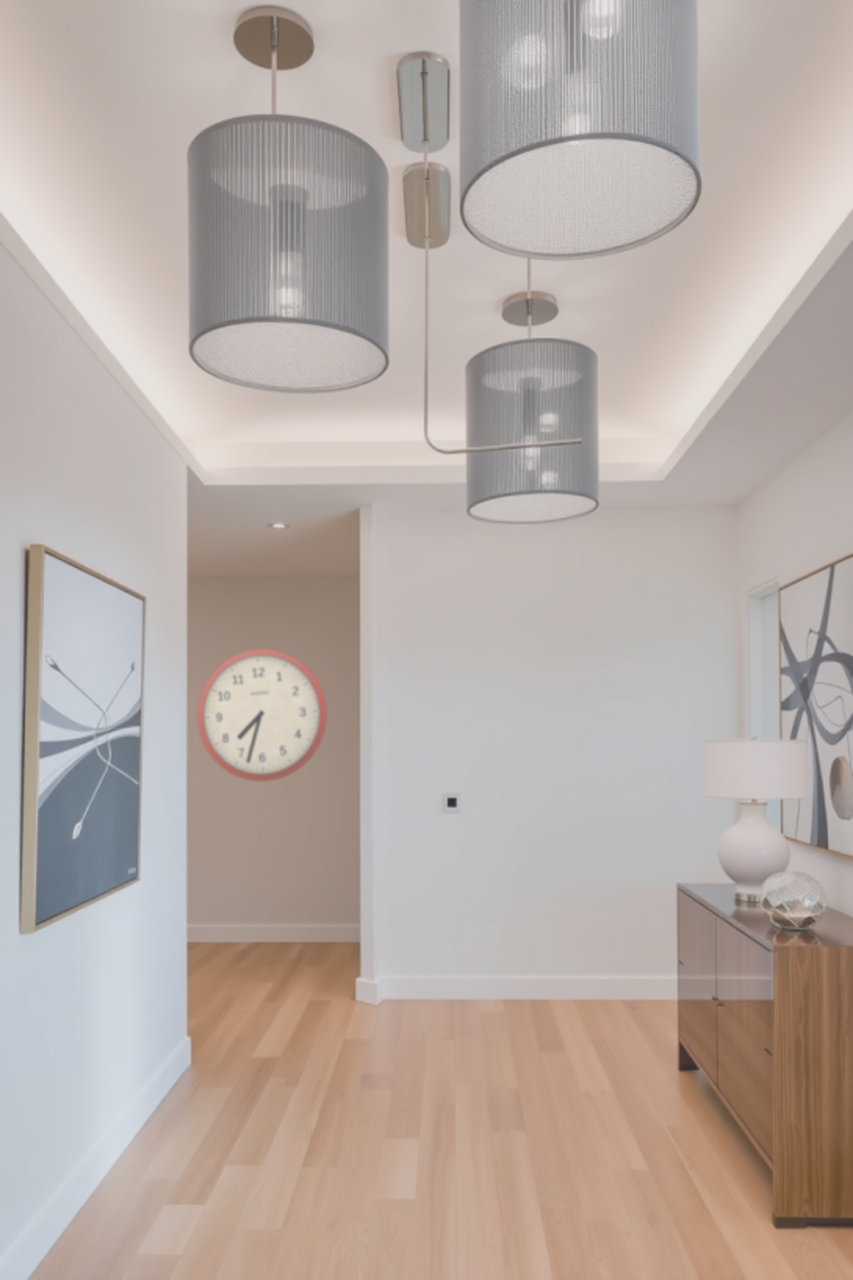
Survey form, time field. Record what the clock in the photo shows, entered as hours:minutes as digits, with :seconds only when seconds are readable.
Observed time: 7:33
